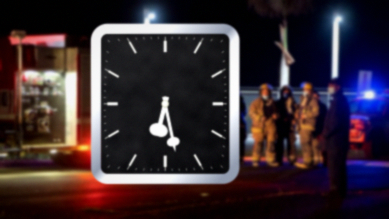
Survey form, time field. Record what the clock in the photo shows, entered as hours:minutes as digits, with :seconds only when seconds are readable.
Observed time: 6:28
